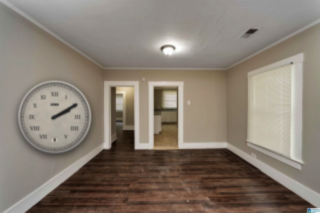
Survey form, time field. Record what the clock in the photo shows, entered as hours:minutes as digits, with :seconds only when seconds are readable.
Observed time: 2:10
